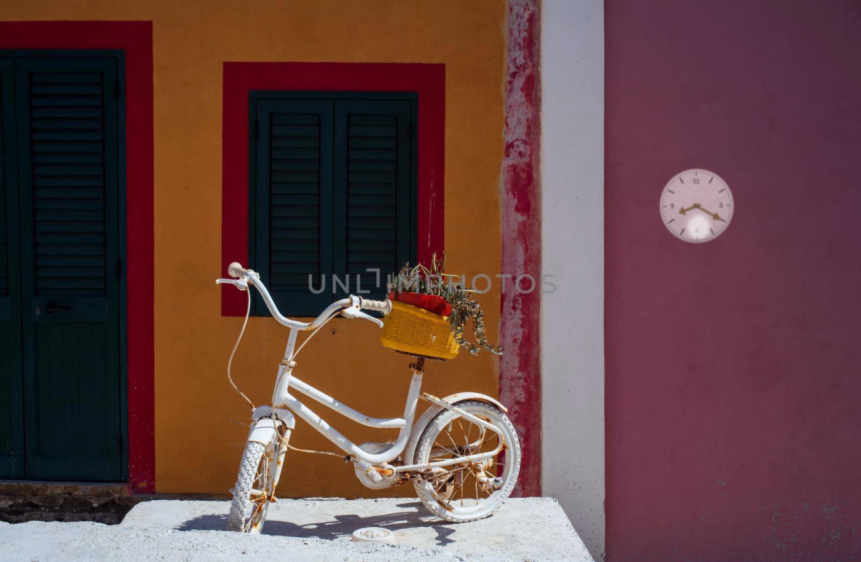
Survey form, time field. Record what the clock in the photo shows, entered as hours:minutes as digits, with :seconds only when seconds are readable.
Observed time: 8:20
